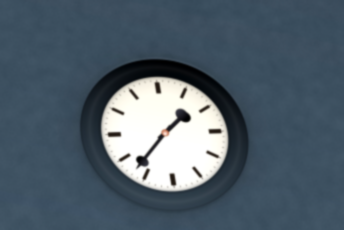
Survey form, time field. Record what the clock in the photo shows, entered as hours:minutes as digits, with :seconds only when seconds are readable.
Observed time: 1:37
